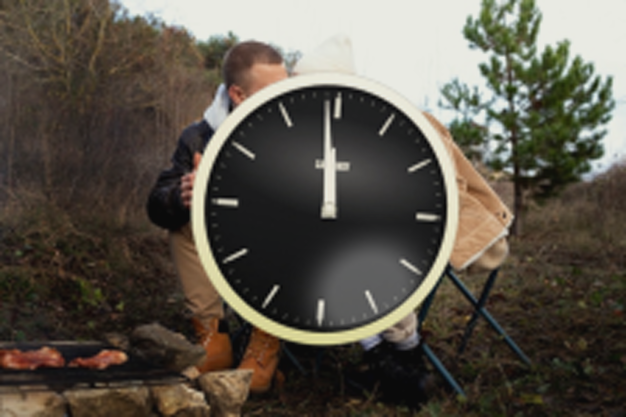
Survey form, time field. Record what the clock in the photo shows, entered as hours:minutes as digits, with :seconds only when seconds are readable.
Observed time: 11:59
